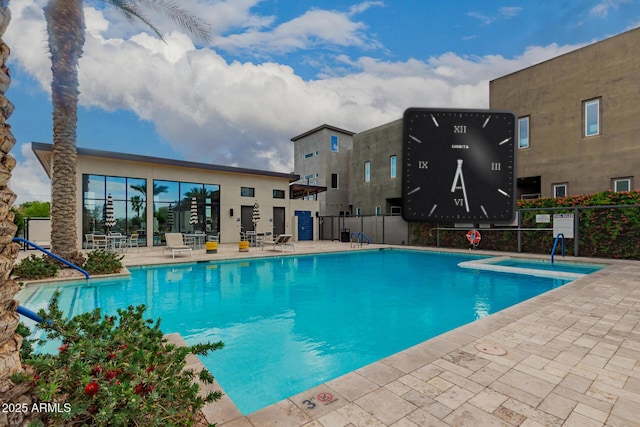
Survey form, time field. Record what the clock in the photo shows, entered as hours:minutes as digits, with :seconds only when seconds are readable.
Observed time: 6:28
